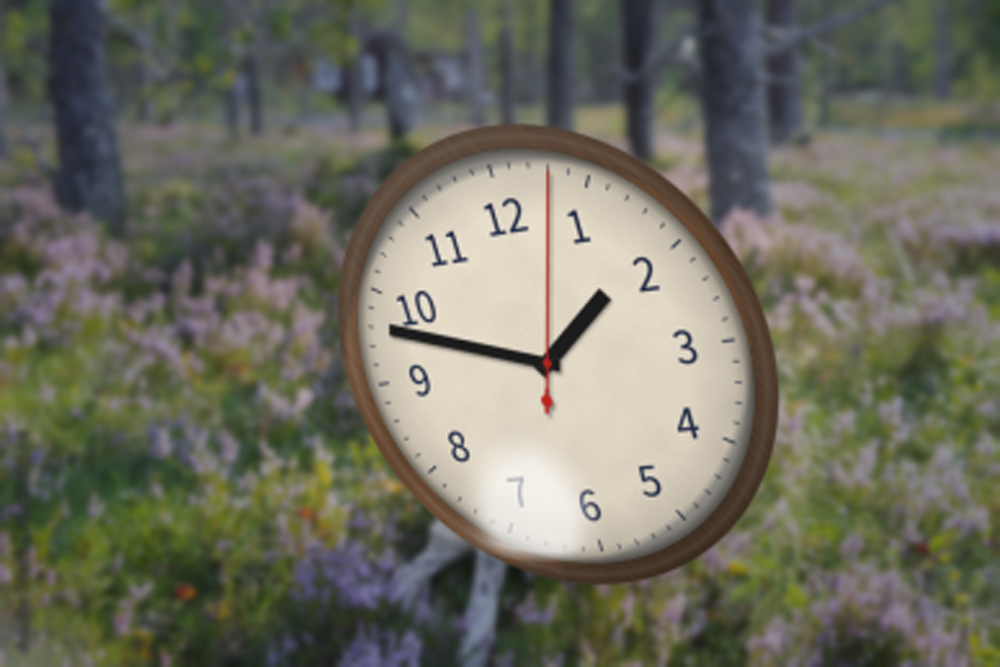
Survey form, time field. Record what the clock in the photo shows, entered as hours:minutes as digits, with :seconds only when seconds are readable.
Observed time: 1:48:03
